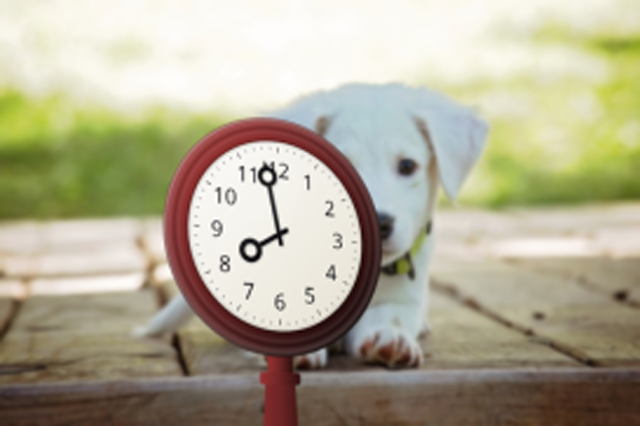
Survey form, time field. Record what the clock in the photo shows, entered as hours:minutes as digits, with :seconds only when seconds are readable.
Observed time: 7:58
